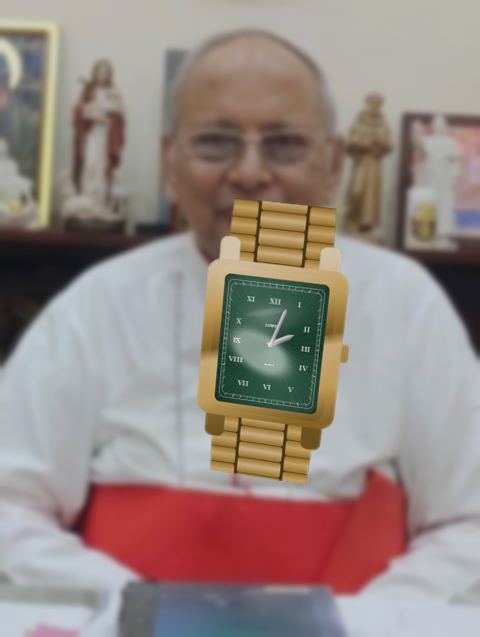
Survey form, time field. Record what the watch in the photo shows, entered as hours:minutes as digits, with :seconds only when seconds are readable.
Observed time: 2:03
